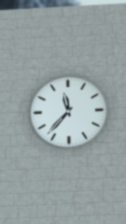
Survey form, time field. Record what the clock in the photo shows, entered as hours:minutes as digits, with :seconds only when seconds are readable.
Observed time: 11:37
